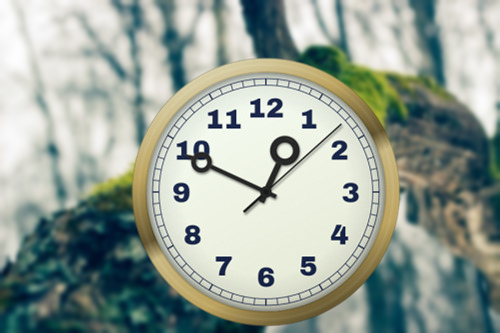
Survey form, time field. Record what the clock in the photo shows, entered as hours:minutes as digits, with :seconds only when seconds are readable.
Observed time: 12:49:08
